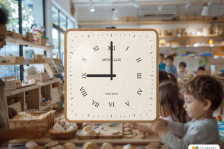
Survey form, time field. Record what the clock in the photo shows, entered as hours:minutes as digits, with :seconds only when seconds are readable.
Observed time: 9:00
